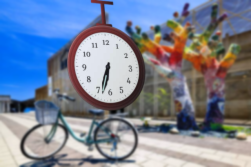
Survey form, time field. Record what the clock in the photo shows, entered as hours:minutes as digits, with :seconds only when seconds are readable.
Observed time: 6:33
